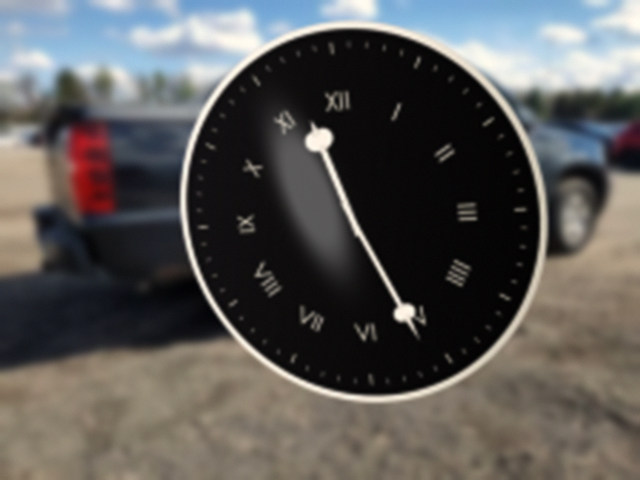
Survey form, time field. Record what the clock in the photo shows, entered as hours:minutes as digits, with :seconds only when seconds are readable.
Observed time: 11:26
